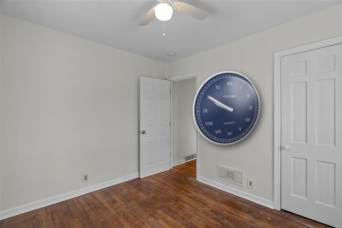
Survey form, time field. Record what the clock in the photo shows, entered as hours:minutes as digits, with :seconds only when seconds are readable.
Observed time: 9:50
